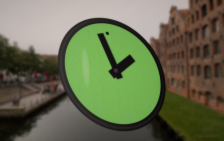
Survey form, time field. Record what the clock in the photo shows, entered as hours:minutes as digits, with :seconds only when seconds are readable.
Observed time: 1:58
